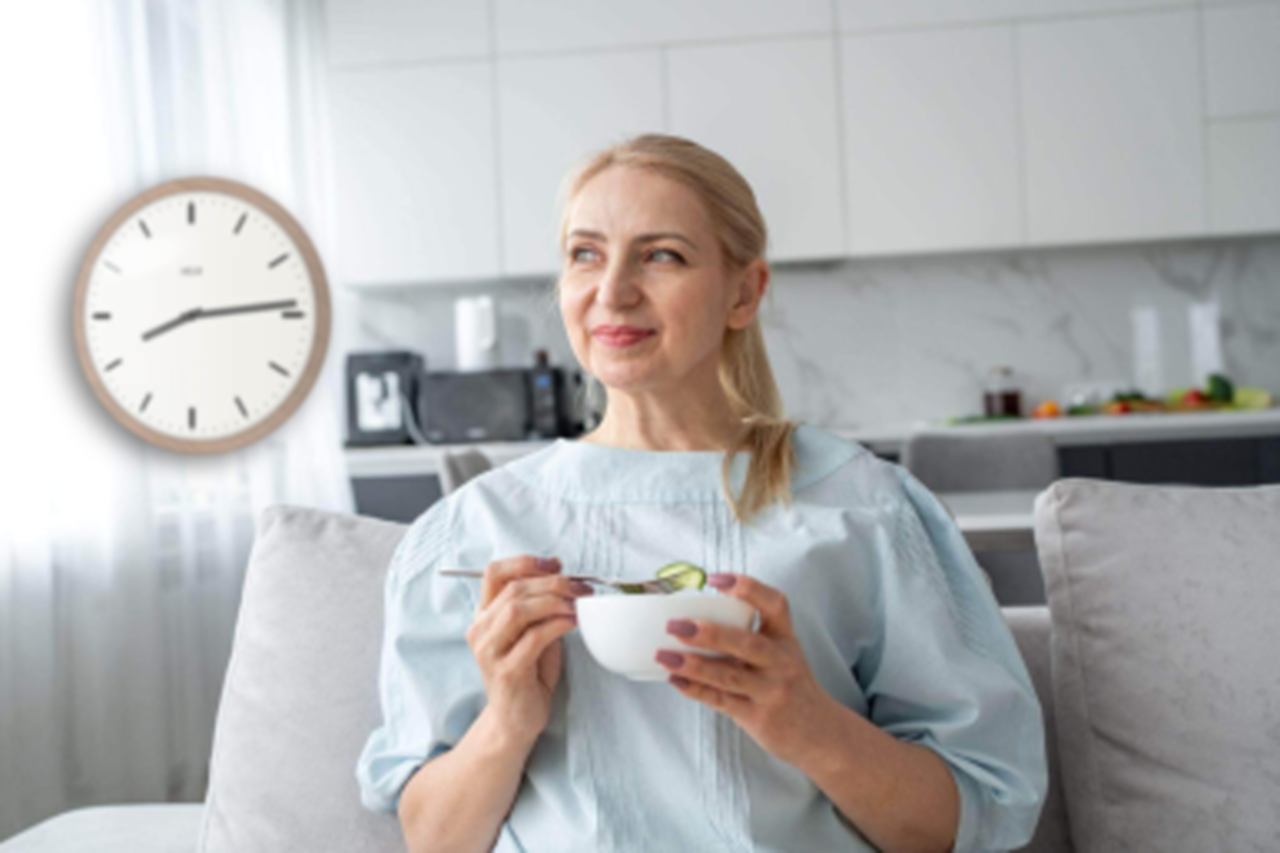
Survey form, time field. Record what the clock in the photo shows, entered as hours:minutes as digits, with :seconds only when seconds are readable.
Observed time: 8:14
